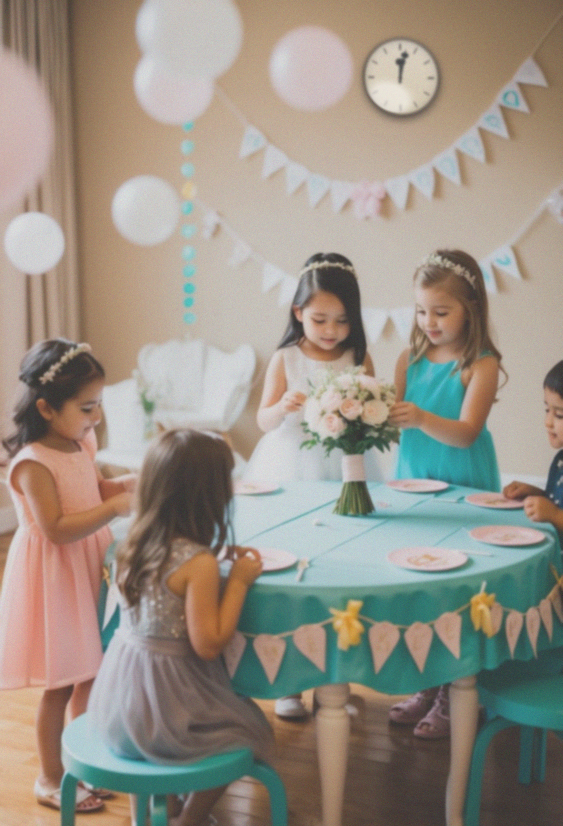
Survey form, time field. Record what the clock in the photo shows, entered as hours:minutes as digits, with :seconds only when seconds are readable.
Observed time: 12:02
